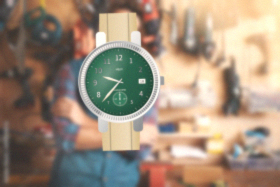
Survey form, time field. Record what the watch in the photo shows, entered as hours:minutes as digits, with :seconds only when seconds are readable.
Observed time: 9:37
